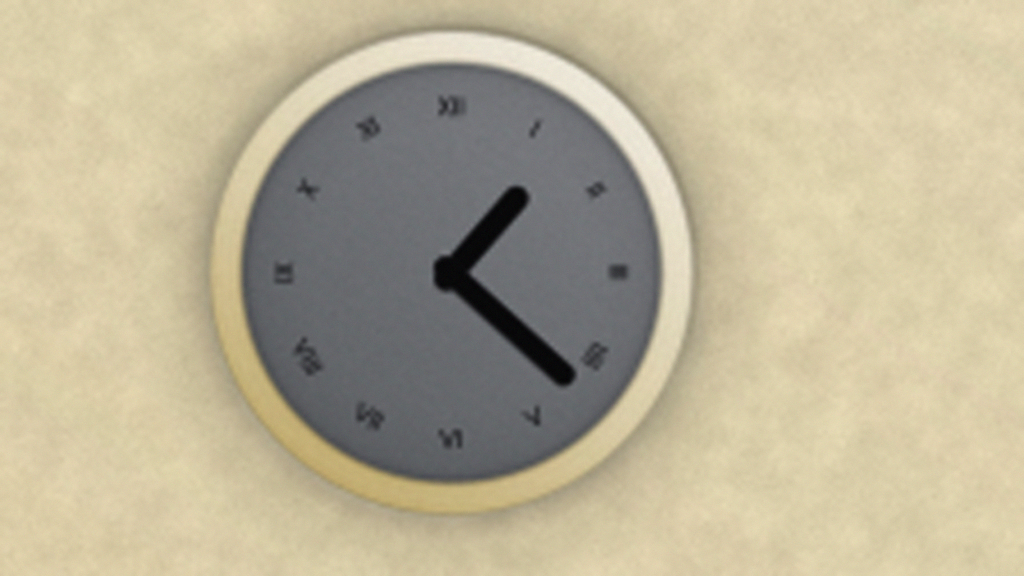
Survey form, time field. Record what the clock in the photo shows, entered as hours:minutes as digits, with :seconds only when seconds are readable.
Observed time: 1:22
